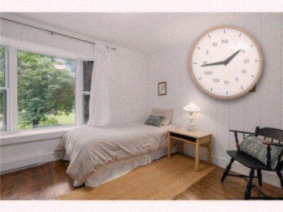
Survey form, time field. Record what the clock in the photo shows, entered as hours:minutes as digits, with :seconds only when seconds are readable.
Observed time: 1:44
